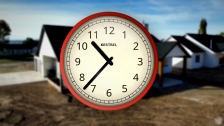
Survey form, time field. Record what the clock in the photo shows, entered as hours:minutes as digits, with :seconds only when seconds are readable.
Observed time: 10:37
